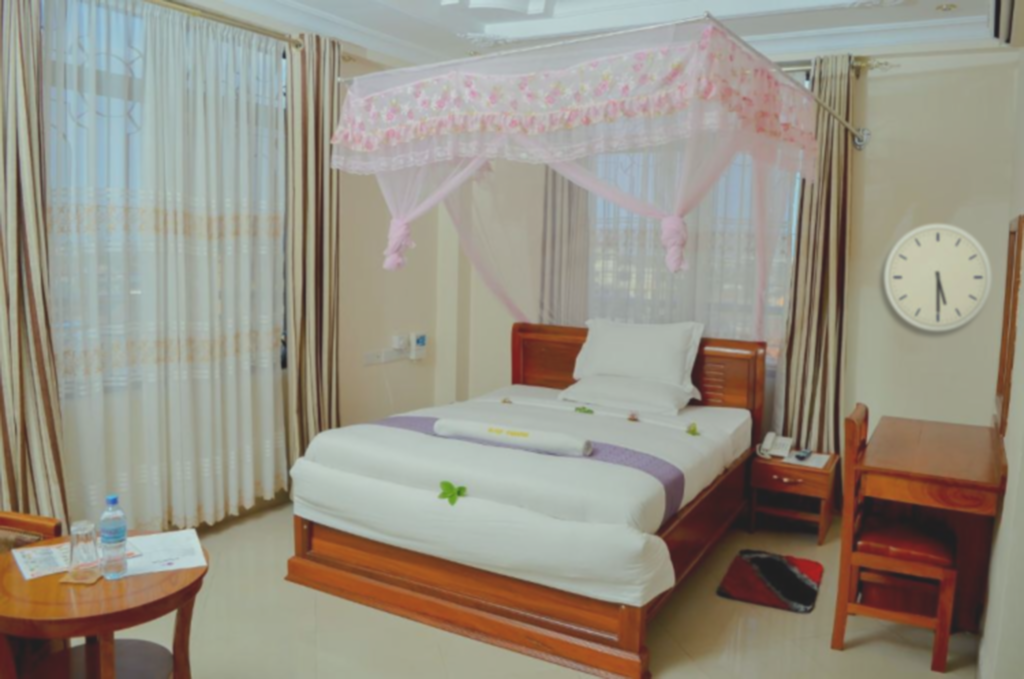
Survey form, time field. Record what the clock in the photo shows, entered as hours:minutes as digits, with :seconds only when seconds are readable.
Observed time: 5:30
